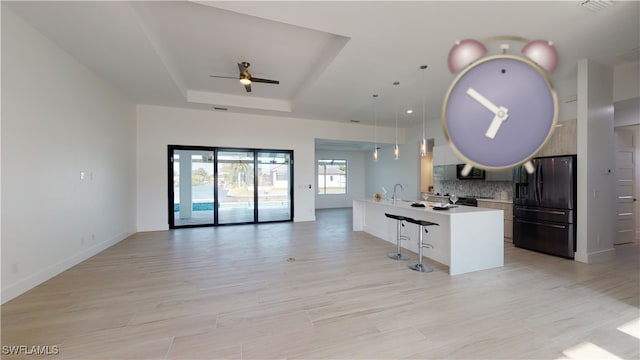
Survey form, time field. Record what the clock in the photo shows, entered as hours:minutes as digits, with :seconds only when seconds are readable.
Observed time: 6:51
